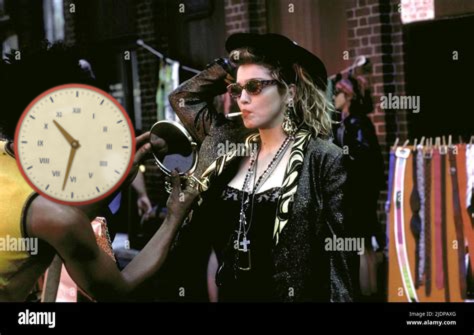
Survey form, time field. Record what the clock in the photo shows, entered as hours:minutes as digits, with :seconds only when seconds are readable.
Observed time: 10:32
